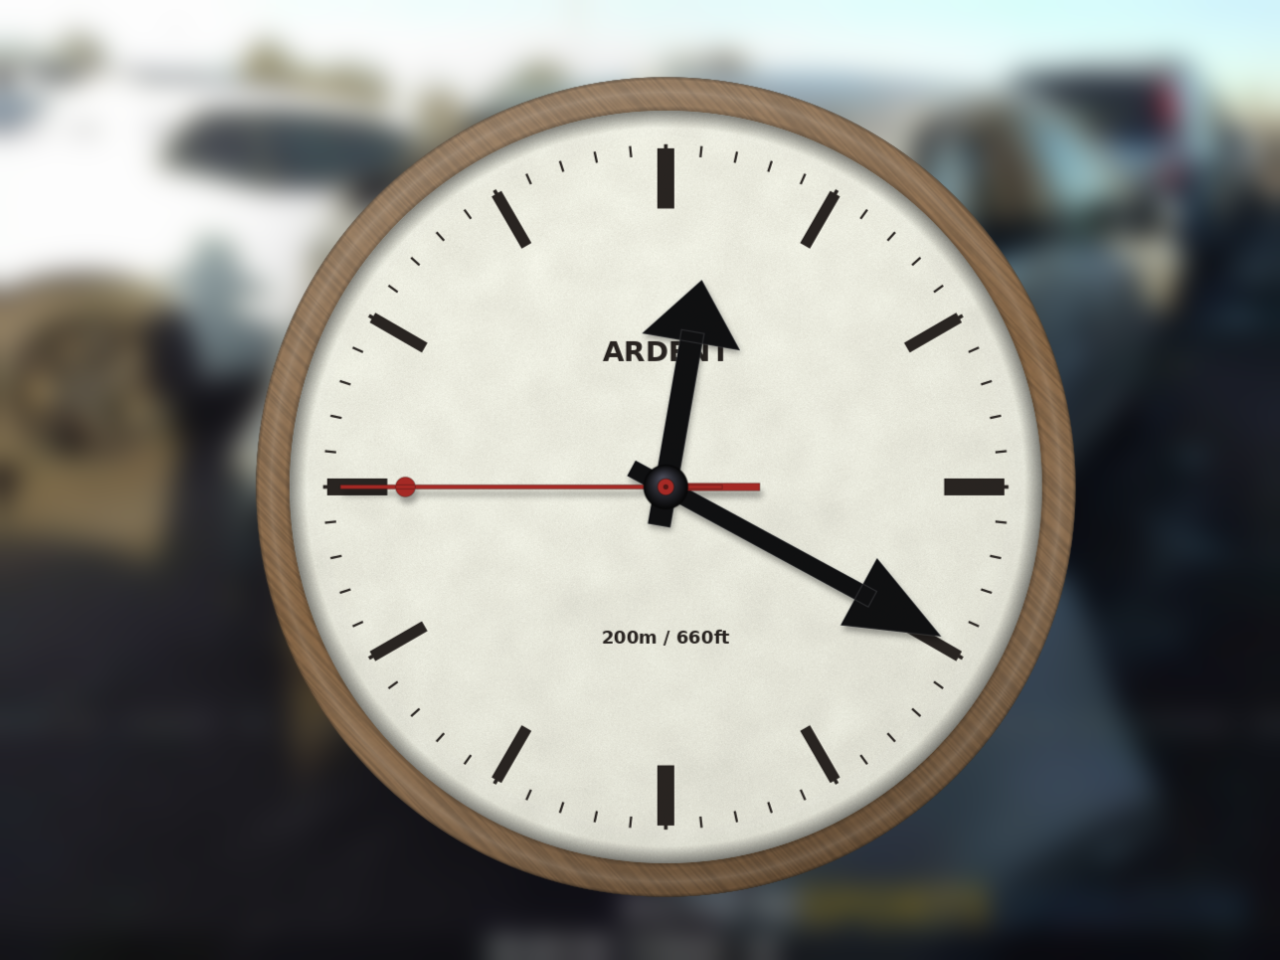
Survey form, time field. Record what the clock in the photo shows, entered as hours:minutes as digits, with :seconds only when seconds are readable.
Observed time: 12:19:45
